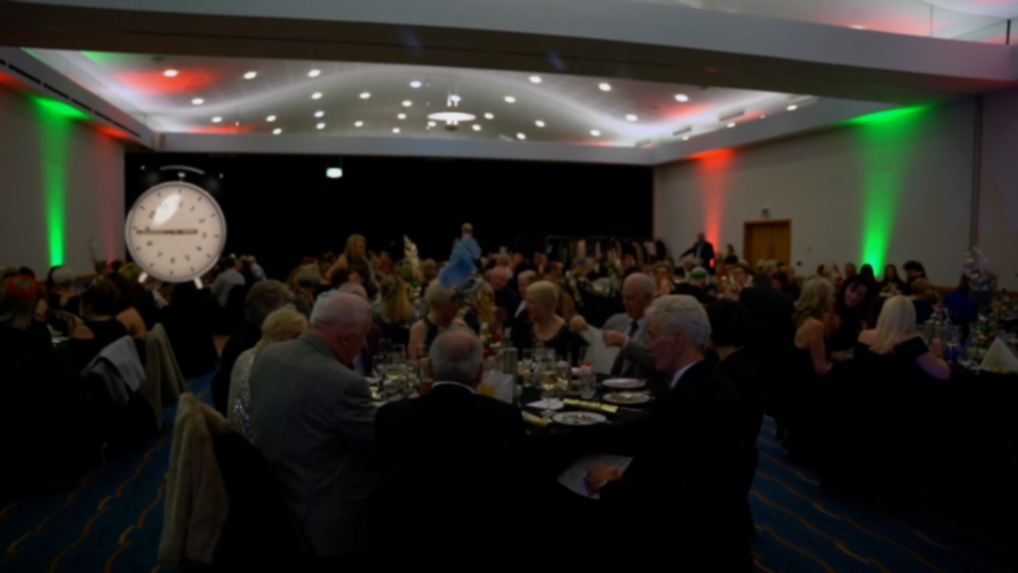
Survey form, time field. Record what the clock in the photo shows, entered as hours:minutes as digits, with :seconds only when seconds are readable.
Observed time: 2:44
